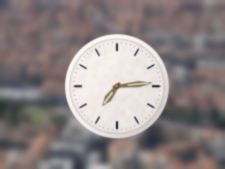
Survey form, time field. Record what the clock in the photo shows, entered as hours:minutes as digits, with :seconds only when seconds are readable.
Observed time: 7:14
